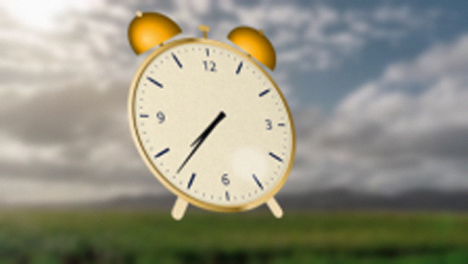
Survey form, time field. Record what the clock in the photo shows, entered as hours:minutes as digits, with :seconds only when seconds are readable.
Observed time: 7:37
